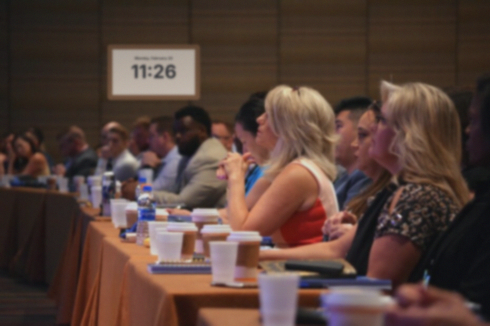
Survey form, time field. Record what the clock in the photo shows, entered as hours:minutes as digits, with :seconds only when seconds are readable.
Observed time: 11:26
